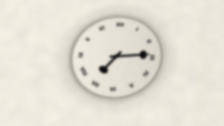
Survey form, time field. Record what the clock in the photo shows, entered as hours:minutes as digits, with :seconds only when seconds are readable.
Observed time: 7:14
